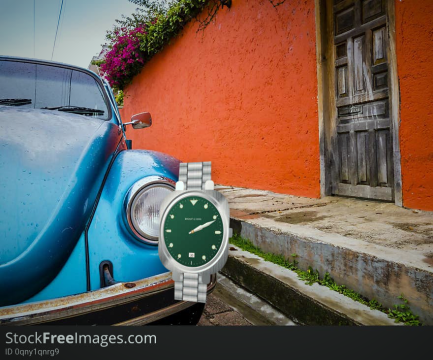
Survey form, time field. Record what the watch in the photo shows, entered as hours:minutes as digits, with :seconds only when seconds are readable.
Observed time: 2:11
